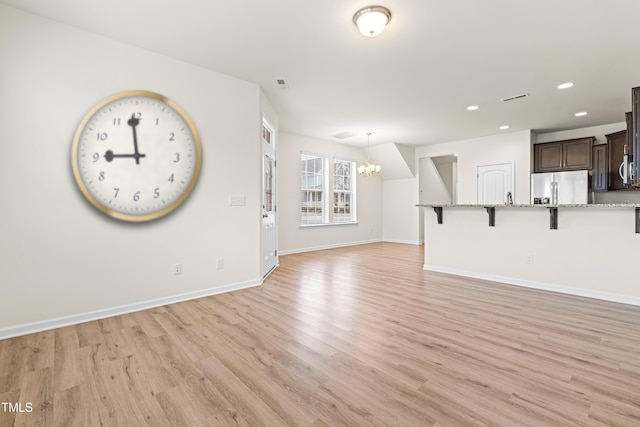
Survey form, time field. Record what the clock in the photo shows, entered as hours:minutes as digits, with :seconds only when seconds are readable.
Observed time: 8:59
